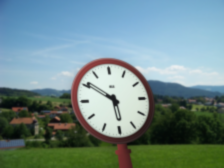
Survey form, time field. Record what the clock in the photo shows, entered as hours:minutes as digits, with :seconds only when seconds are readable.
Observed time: 5:51
